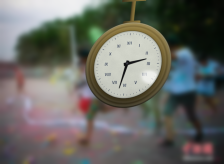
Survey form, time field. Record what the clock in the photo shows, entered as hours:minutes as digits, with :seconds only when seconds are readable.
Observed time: 2:32
